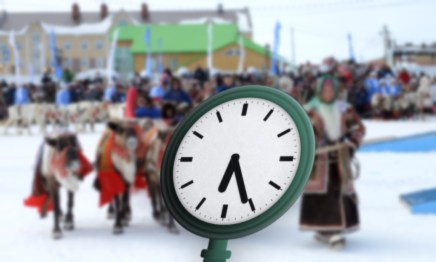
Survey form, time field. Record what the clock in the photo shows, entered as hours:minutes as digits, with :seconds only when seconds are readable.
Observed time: 6:26
